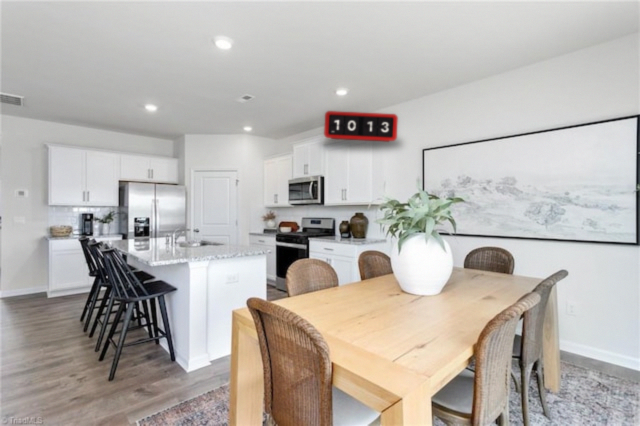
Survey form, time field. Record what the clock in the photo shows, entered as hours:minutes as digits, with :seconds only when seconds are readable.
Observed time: 10:13
